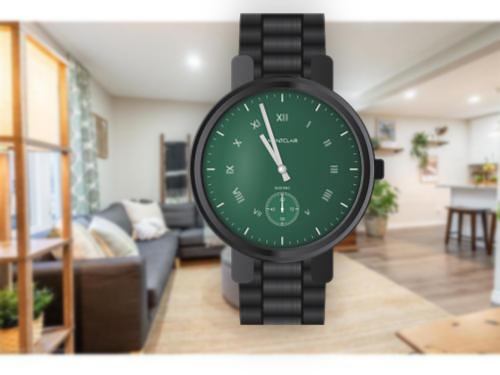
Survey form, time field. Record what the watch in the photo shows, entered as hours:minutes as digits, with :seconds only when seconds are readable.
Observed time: 10:57
